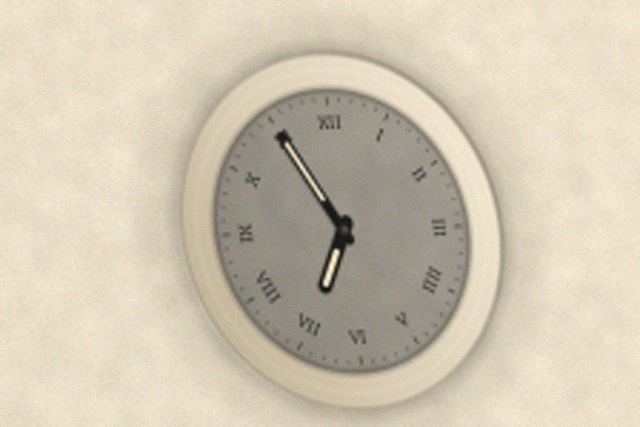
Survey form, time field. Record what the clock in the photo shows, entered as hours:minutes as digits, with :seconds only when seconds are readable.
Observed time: 6:55
